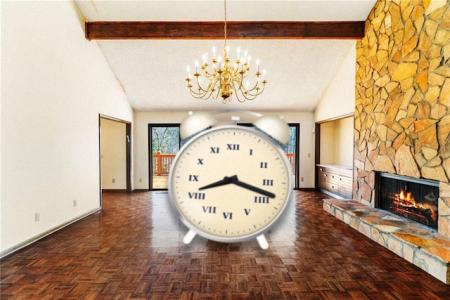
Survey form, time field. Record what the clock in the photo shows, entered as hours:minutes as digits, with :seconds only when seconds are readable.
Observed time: 8:18
